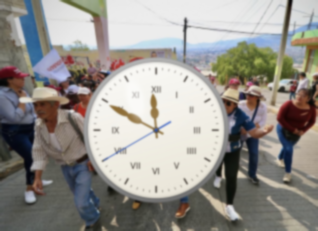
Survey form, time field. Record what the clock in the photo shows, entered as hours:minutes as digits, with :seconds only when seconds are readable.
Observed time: 11:49:40
